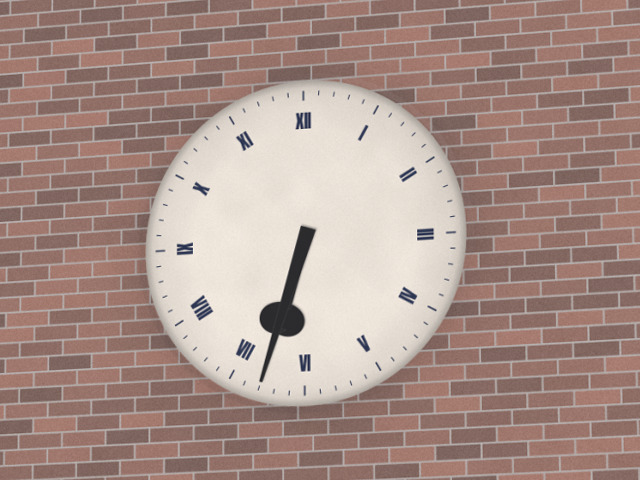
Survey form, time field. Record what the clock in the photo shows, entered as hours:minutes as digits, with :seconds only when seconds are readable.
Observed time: 6:33
